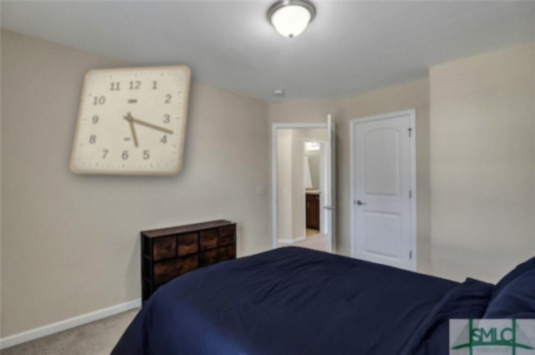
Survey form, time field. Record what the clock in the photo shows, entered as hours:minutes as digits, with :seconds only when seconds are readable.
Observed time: 5:18
